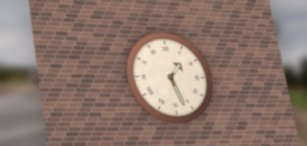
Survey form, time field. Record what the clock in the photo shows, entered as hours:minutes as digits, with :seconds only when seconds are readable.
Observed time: 1:27
